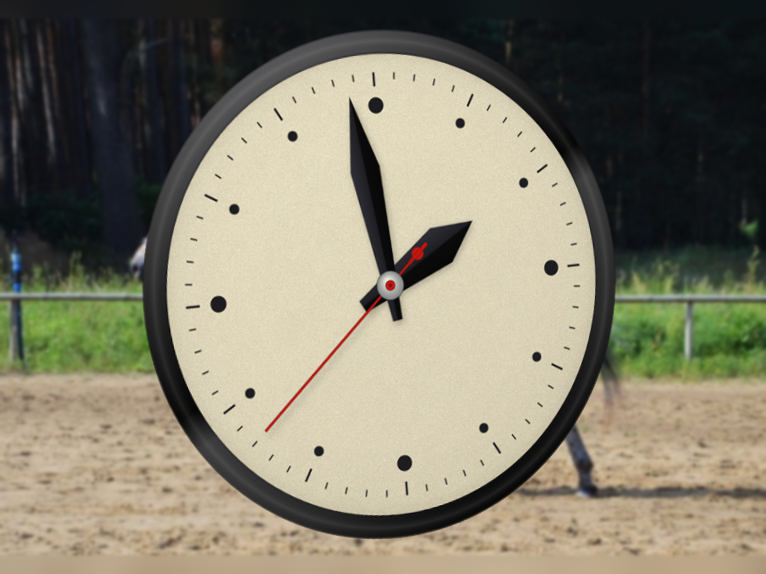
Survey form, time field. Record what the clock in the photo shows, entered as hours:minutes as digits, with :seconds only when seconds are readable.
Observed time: 1:58:38
